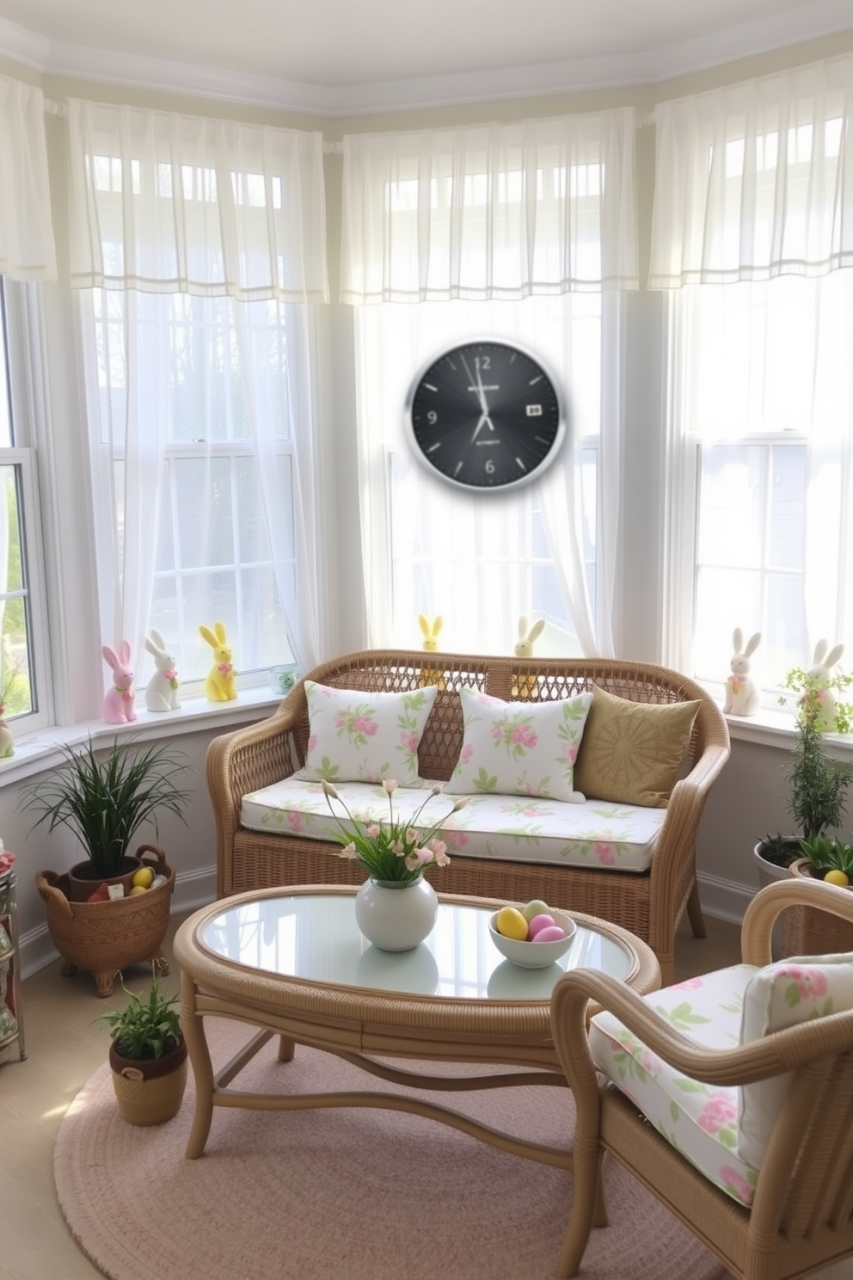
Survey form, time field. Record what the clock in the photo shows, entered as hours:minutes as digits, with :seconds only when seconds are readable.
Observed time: 6:58:57
